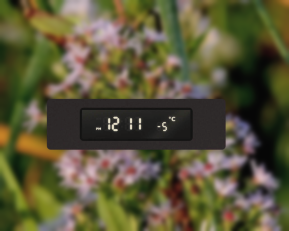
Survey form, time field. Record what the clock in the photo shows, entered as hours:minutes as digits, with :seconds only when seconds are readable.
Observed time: 12:11
